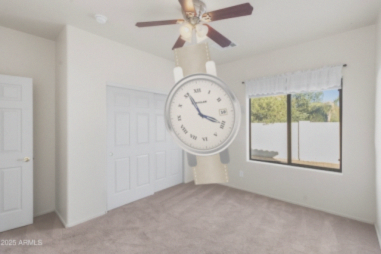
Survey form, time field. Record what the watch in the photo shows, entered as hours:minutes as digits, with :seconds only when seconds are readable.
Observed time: 3:56
